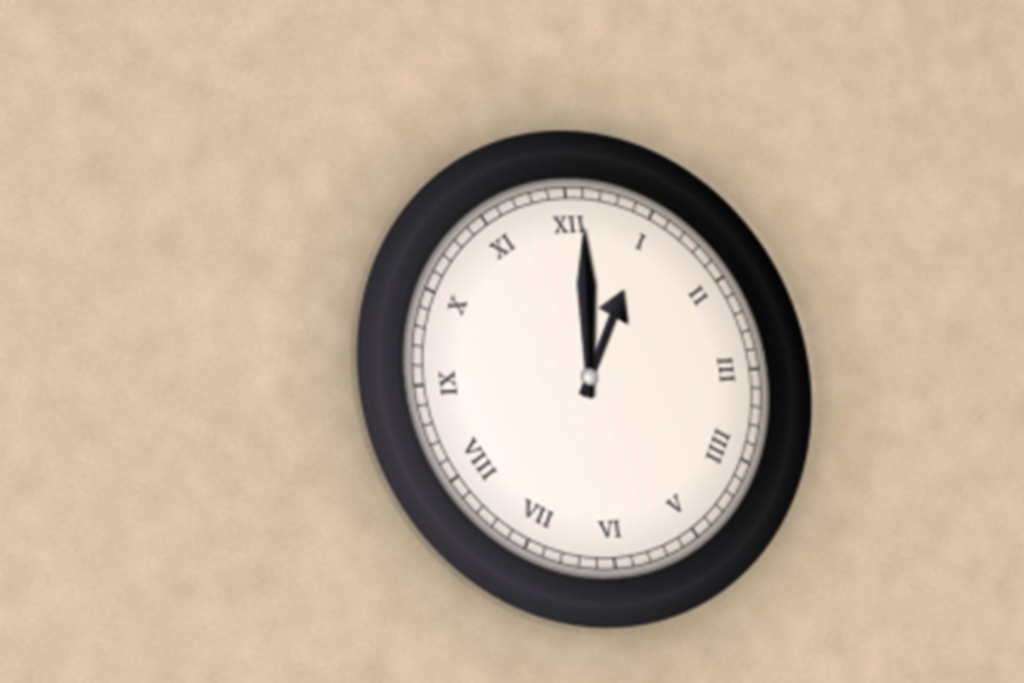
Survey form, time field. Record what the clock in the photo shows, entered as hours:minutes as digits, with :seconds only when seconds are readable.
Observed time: 1:01
